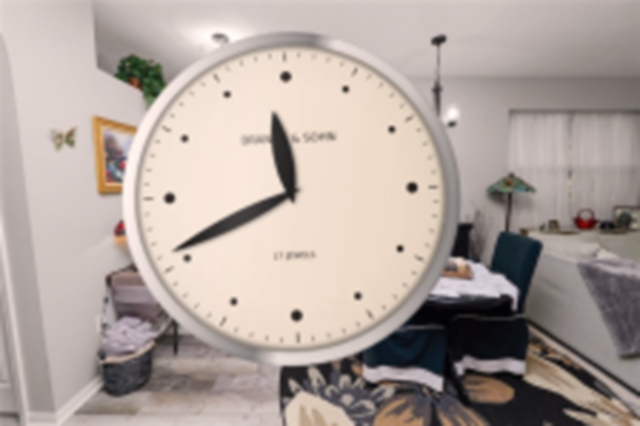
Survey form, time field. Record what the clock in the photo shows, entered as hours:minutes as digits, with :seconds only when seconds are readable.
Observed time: 11:41
